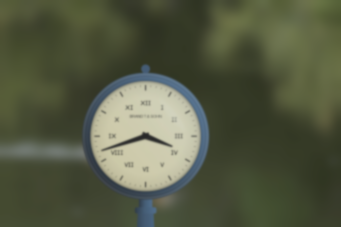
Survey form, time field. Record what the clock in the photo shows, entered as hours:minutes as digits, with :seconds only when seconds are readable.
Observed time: 3:42
